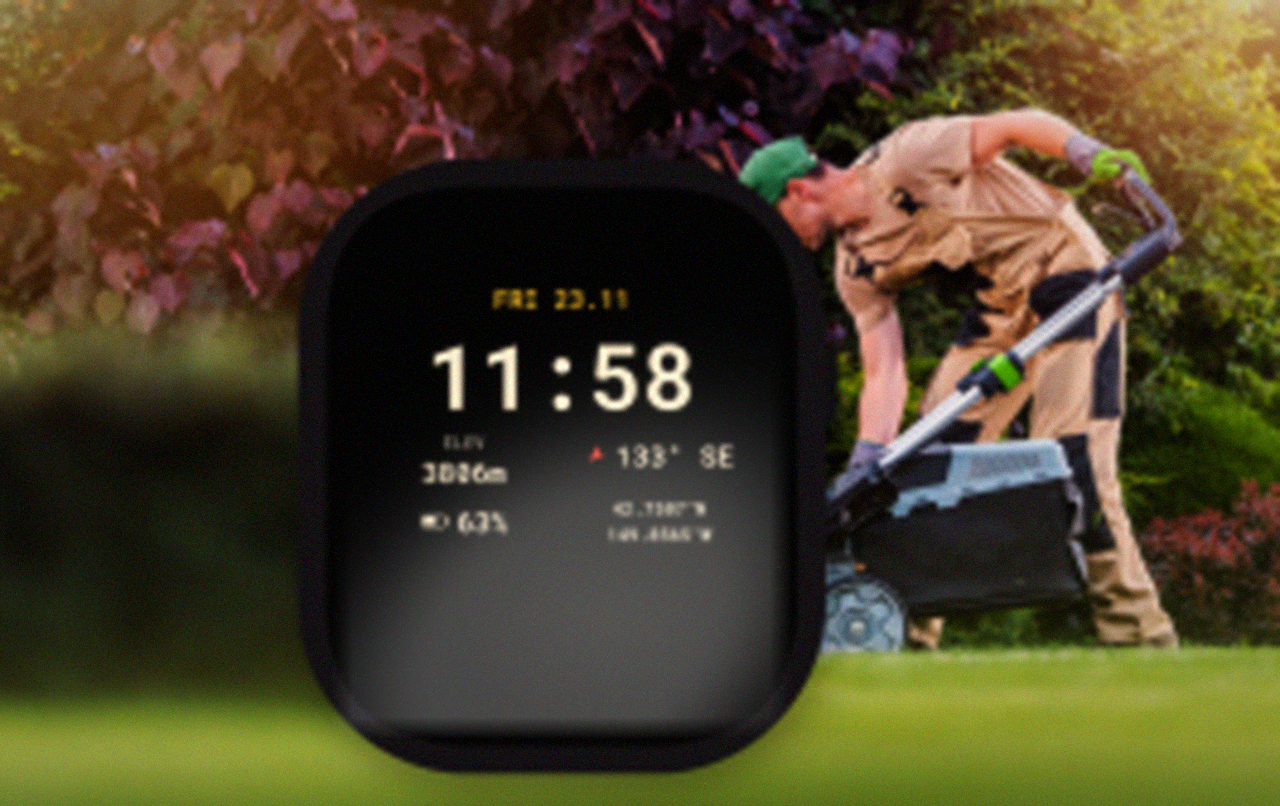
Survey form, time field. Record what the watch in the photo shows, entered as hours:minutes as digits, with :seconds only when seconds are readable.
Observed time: 11:58
